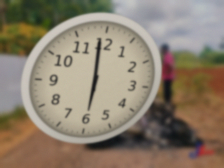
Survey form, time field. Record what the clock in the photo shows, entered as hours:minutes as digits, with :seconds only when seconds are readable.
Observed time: 5:59
